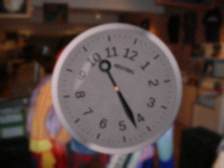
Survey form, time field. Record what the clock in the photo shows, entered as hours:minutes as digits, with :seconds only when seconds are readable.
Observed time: 10:22
